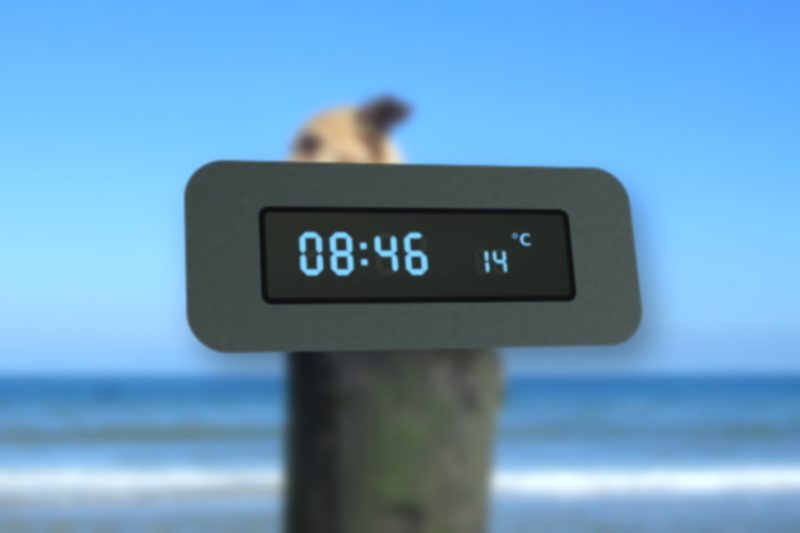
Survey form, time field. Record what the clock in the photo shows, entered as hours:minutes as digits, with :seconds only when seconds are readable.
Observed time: 8:46
